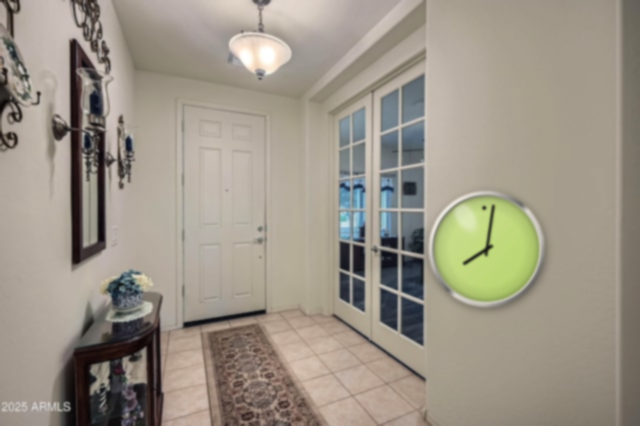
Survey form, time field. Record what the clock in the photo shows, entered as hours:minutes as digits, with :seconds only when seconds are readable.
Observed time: 8:02
